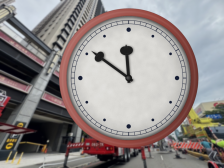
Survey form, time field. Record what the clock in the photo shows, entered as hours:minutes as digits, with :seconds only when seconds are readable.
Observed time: 11:51
